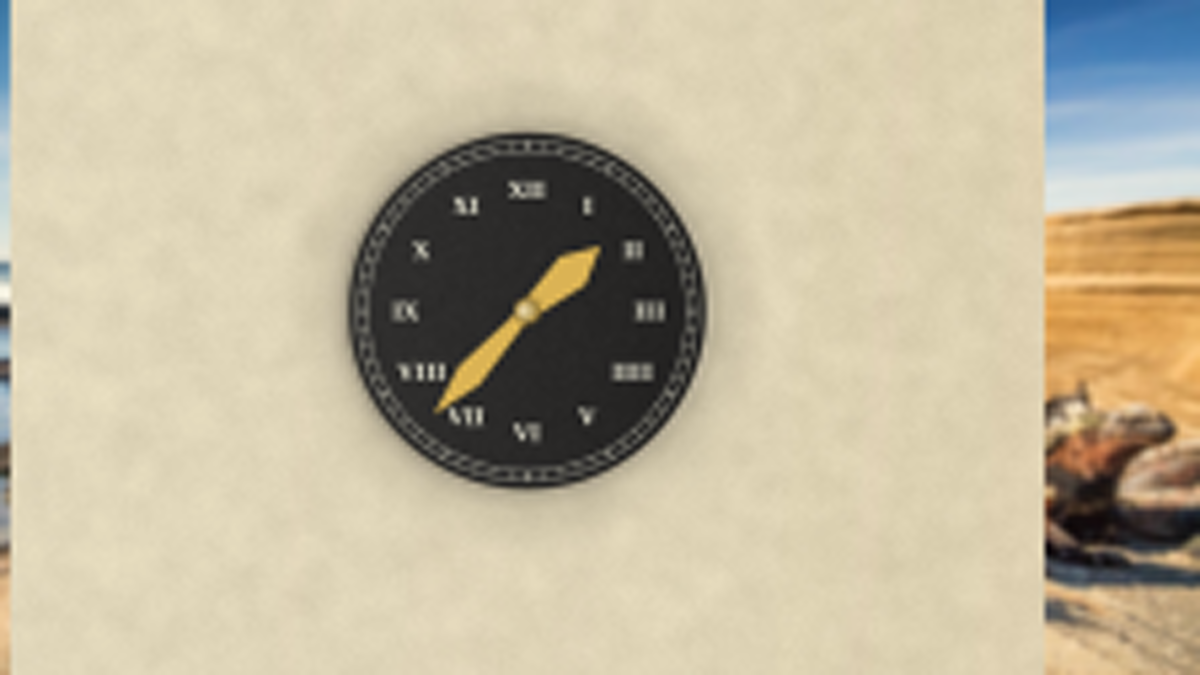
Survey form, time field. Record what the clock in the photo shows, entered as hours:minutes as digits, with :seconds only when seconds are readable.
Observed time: 1:37
